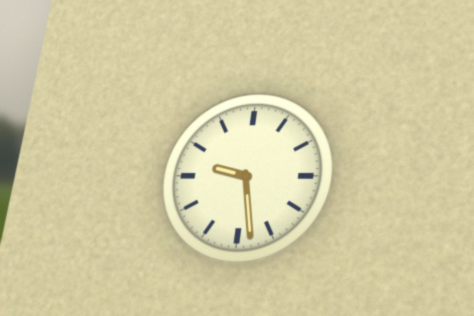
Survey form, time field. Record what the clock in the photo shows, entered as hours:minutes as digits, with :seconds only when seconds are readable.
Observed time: 9:28
